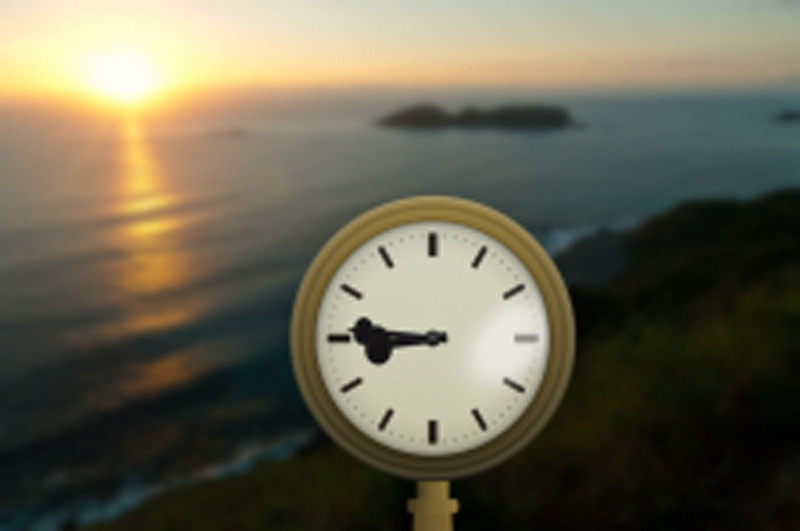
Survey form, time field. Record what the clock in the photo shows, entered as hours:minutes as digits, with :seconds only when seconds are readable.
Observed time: 8:46
